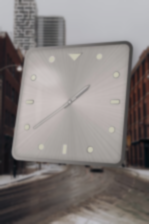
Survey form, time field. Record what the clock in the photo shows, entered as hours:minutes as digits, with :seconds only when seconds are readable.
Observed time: 1:39
